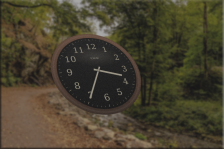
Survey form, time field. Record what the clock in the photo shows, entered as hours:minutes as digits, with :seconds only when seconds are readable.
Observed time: 3:35
